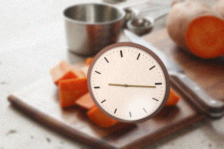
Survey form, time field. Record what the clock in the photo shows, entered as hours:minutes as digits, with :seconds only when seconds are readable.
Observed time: 9:16
